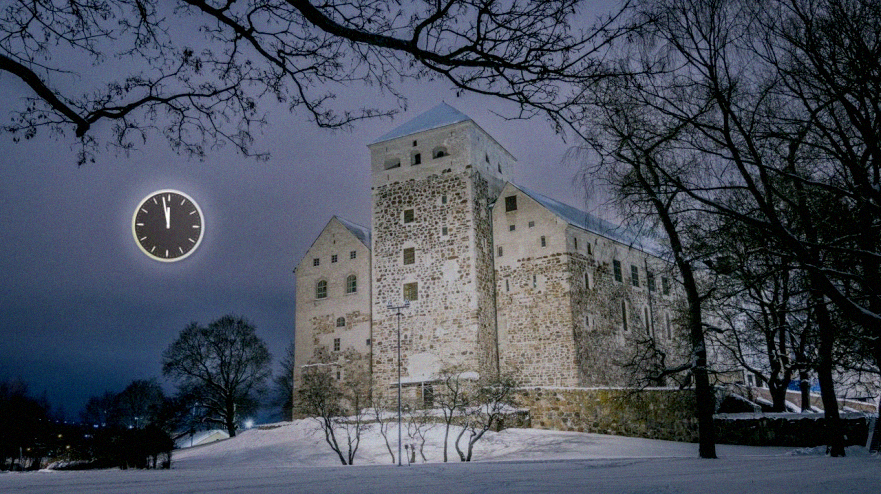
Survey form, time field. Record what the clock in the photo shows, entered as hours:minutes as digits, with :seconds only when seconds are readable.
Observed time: 11:58
